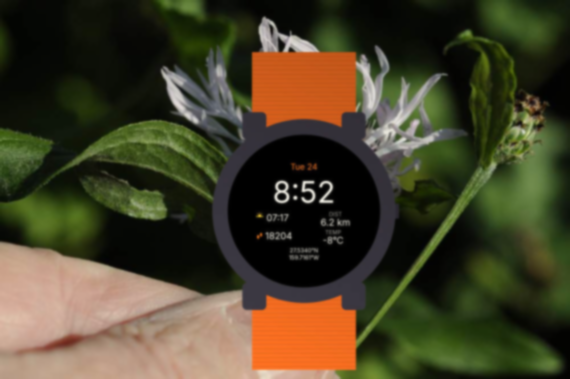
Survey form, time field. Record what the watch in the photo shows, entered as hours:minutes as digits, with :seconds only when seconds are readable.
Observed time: 8:52
